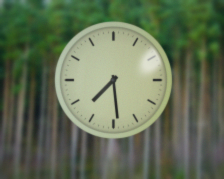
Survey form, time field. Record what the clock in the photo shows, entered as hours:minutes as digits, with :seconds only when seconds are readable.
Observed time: 7:29
